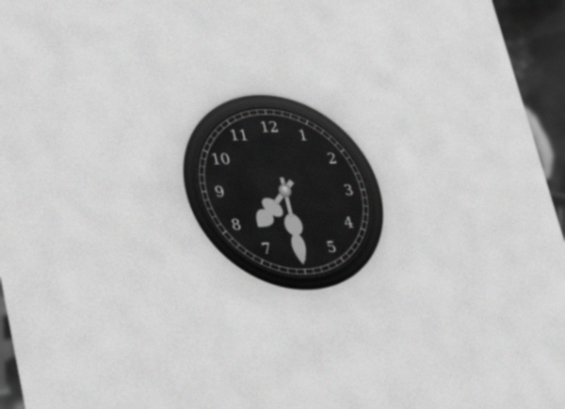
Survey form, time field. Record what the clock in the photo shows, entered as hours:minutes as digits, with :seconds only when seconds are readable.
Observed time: 7:30
